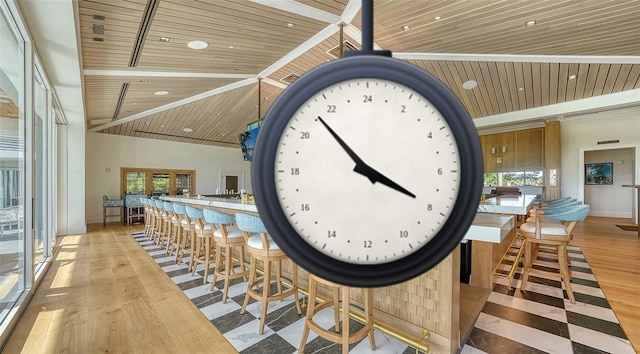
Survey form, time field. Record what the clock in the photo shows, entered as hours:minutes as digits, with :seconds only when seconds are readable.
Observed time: 7:53
